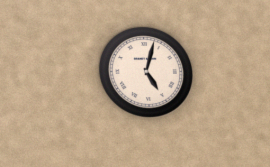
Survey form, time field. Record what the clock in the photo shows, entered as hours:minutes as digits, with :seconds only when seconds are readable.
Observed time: 5:03
